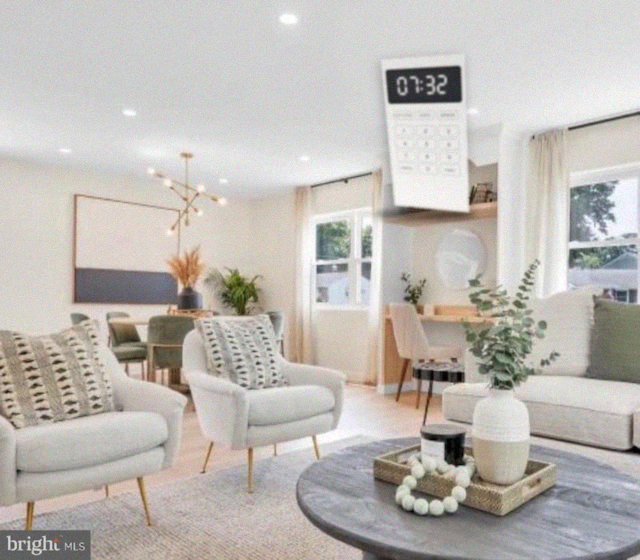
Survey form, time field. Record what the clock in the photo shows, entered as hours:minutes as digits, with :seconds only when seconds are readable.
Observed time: 7:32
